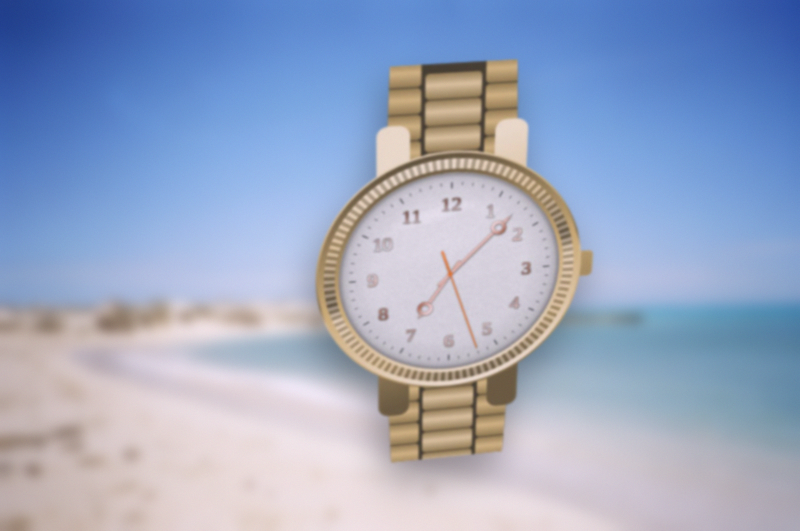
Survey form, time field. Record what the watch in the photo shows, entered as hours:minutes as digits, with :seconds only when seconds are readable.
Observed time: 7:07:27
